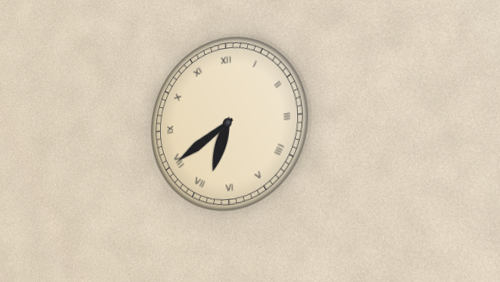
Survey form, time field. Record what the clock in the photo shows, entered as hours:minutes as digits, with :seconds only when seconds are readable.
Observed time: 6:40
